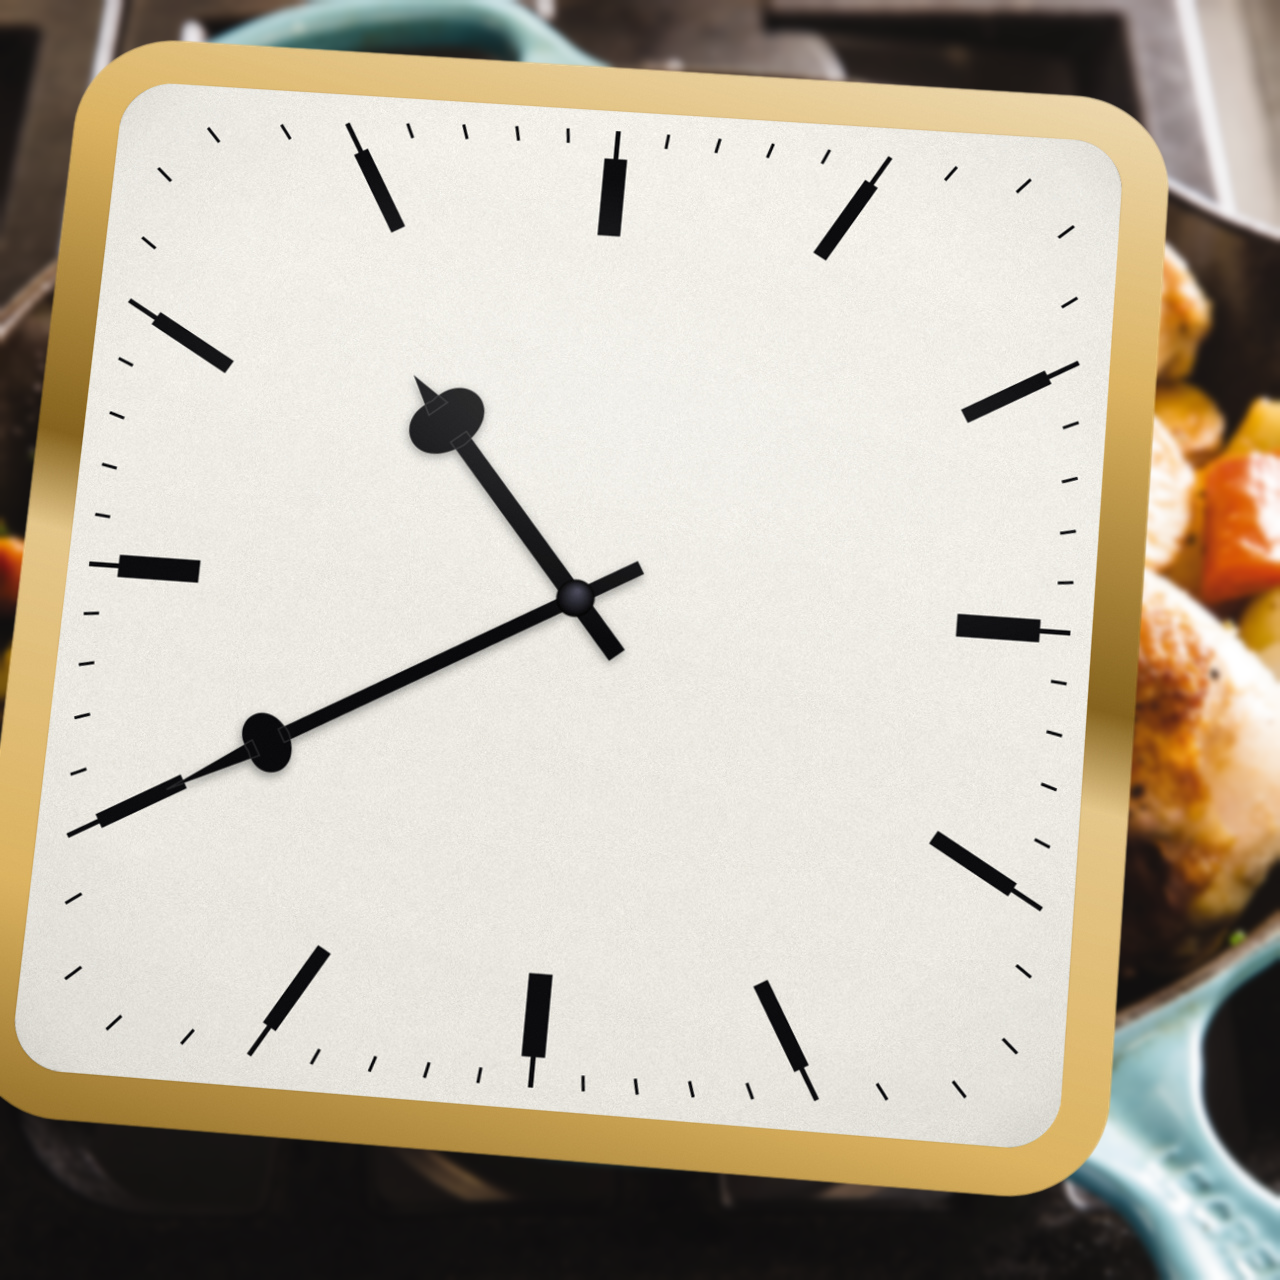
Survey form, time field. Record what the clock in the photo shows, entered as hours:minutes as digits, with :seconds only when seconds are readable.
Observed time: 10:40
